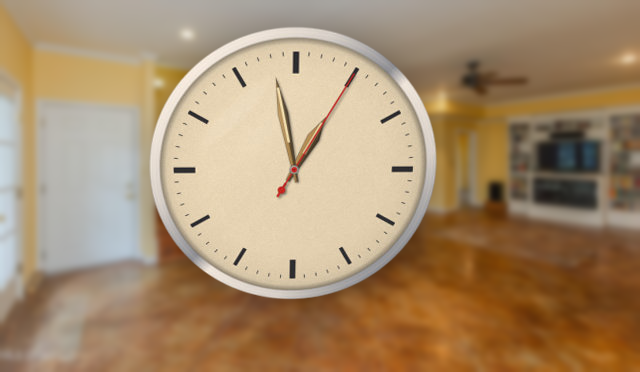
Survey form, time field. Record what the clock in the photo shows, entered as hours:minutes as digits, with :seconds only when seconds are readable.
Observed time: 12:58:05
